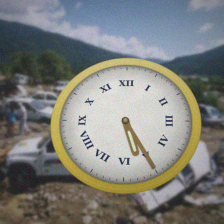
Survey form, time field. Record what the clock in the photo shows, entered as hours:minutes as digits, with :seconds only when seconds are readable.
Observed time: 5:25
